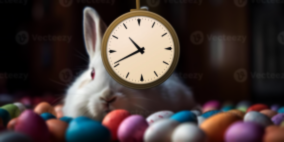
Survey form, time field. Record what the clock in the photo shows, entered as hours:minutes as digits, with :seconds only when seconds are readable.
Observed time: 10:41
